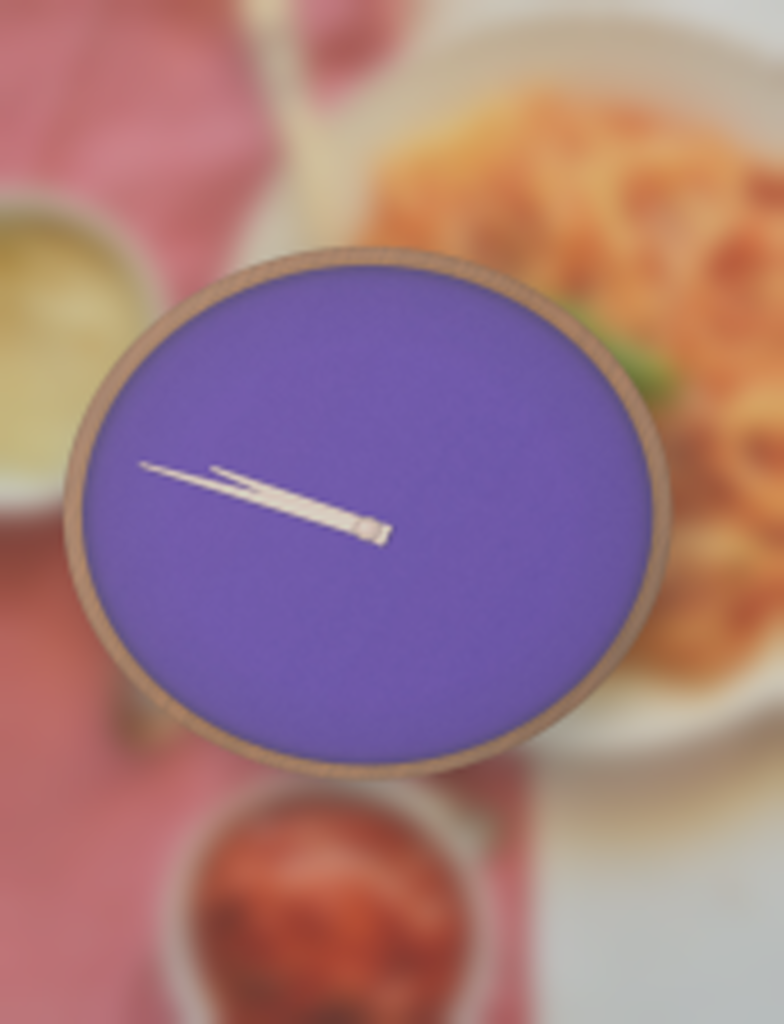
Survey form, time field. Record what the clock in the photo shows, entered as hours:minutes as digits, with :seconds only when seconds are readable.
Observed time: 9:48
